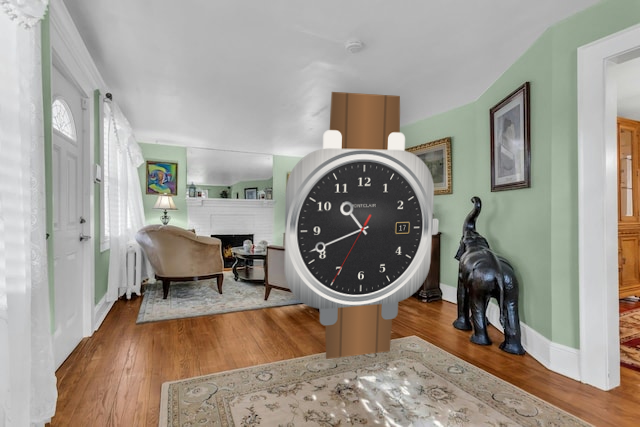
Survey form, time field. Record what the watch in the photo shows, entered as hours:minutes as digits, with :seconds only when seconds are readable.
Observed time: 10:41:35
